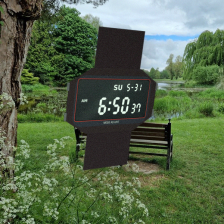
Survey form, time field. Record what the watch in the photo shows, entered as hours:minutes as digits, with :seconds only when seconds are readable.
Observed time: 6:50:37
